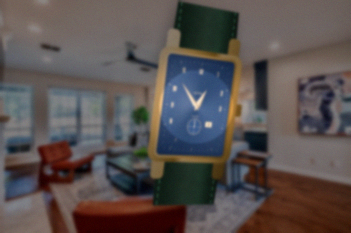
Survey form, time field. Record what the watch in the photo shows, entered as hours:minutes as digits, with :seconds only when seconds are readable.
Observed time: 12:53
